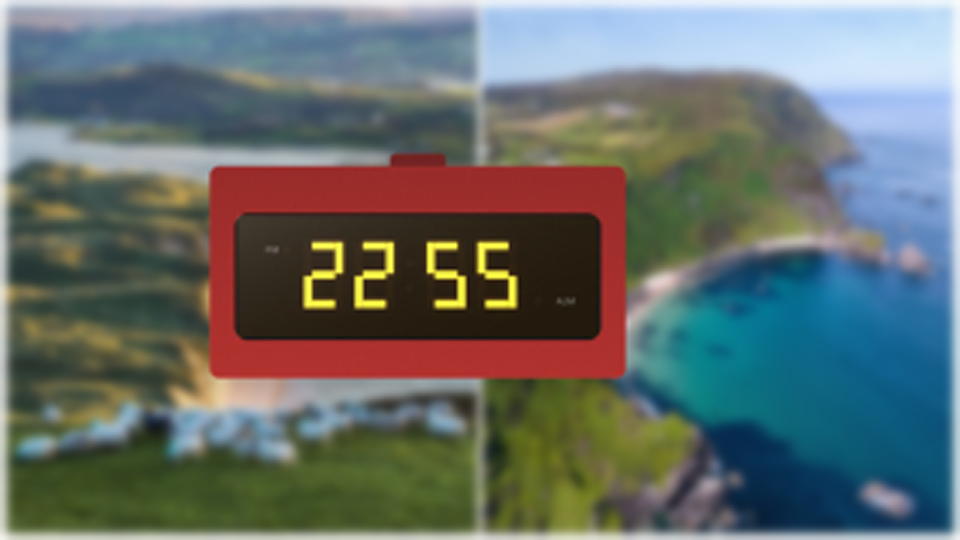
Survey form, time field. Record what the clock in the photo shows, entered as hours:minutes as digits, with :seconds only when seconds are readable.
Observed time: 22:55
